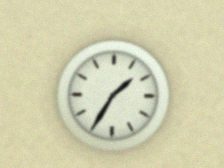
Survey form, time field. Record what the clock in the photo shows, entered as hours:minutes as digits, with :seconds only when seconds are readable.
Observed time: 1:35
